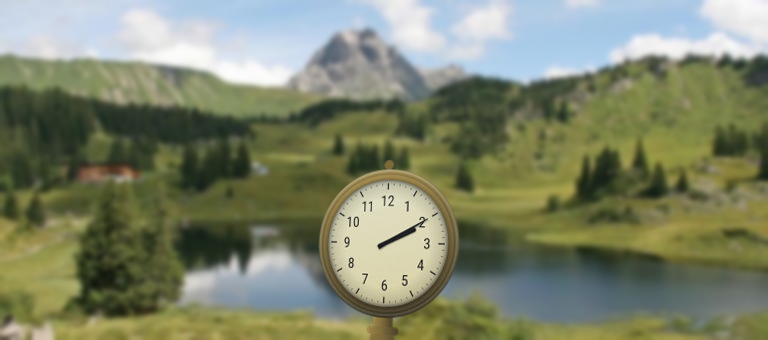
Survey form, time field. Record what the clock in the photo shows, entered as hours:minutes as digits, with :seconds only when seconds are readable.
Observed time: 2:10
